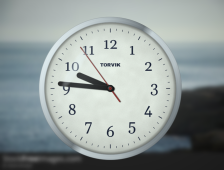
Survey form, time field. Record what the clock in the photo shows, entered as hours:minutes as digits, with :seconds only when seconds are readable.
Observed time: 9:45:54
